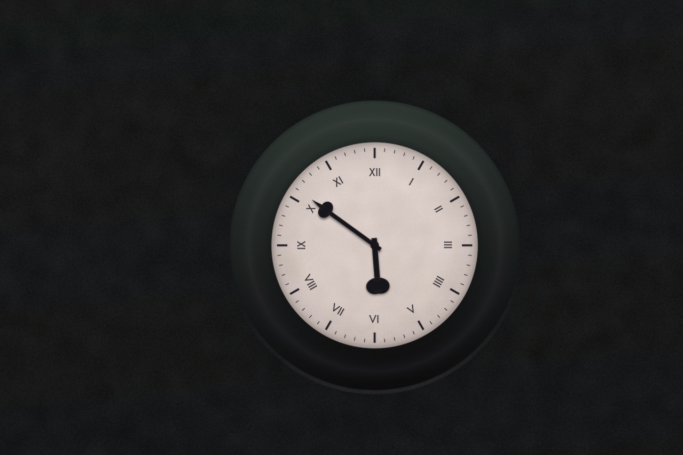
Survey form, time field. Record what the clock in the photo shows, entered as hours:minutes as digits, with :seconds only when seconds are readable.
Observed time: 5:51
